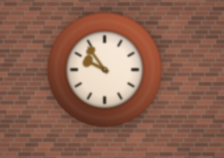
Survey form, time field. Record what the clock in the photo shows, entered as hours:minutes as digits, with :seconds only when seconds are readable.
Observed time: 9:54
